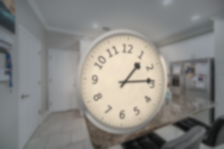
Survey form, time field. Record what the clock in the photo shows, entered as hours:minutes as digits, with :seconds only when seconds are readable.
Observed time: 1:14
